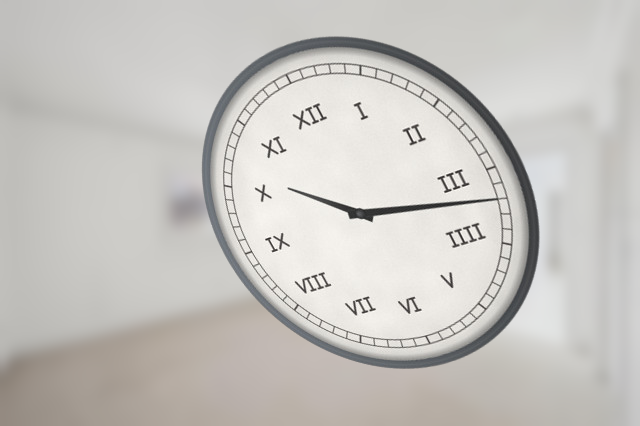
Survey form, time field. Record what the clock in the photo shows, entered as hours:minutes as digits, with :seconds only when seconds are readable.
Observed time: 10:17
